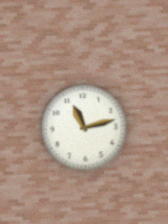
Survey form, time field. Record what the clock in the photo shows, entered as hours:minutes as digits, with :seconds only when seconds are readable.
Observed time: 11:13
